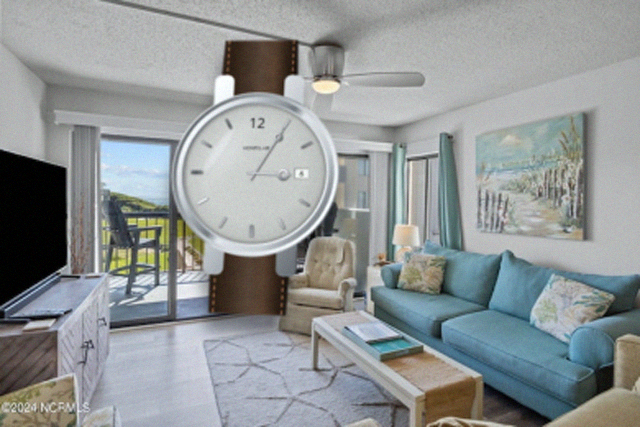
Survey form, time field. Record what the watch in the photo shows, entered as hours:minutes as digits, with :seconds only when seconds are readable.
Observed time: 3:05
